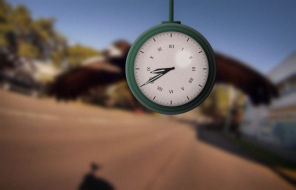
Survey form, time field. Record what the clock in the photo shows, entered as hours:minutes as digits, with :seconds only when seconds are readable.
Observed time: 8:40
